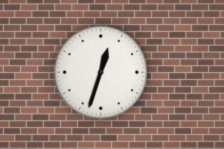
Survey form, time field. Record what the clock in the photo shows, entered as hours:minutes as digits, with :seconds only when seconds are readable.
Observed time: 12:33
